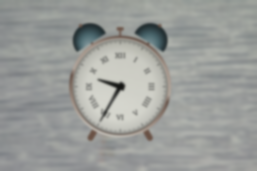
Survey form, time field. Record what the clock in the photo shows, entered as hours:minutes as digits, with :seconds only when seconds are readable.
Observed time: 9:35
